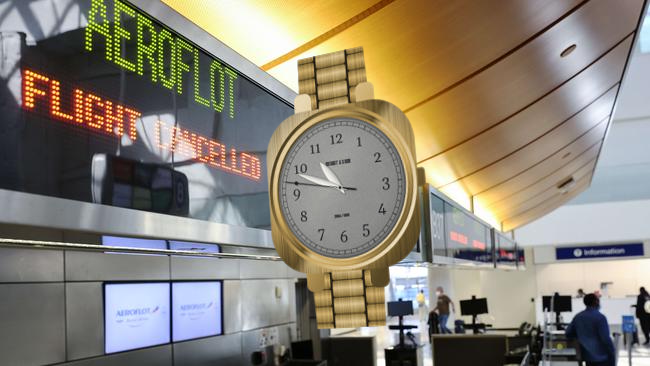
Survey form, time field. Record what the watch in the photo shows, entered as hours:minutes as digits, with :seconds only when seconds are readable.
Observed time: 10:48:47
